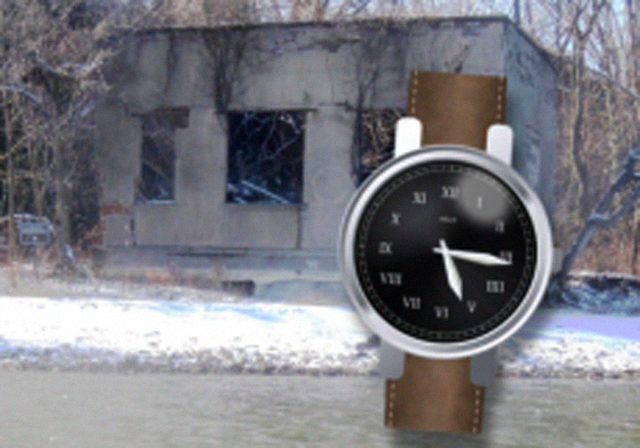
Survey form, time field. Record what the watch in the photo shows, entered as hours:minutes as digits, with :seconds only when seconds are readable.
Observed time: 5:16
